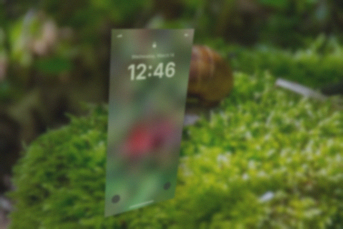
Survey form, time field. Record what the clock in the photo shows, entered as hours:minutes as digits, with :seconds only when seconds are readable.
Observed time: 12:46
